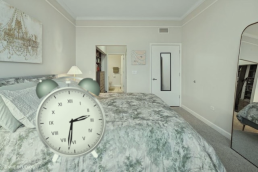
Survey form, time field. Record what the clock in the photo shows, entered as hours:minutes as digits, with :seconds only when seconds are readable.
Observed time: 2:32
